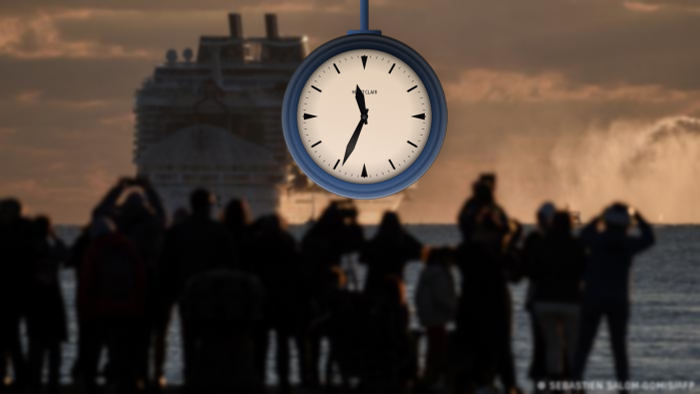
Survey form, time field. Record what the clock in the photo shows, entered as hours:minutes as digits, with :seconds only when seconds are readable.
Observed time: 11:34
